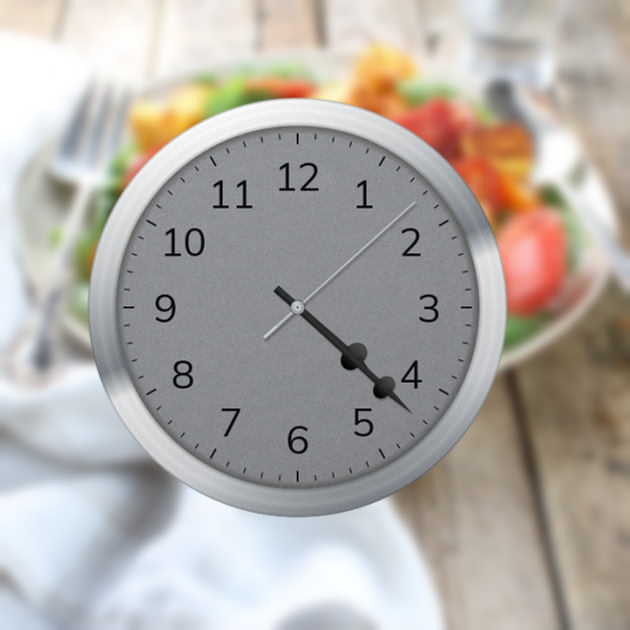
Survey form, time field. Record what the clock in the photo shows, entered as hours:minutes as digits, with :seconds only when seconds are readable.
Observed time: 4:22:08
